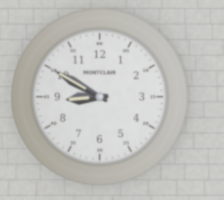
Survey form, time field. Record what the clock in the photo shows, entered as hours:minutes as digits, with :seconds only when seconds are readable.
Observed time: 8:50
